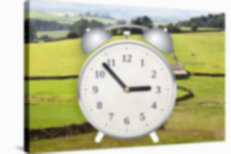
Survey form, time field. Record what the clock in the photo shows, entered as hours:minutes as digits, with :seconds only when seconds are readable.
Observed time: 2:53
